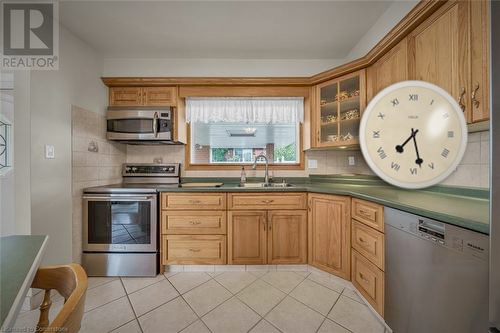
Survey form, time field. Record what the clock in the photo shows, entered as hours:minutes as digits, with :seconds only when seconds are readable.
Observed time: 7:28
